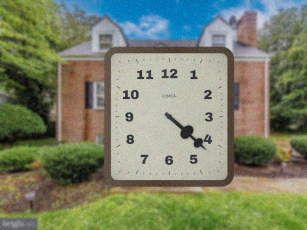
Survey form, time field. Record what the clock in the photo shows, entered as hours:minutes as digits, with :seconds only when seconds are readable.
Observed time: 4:22
